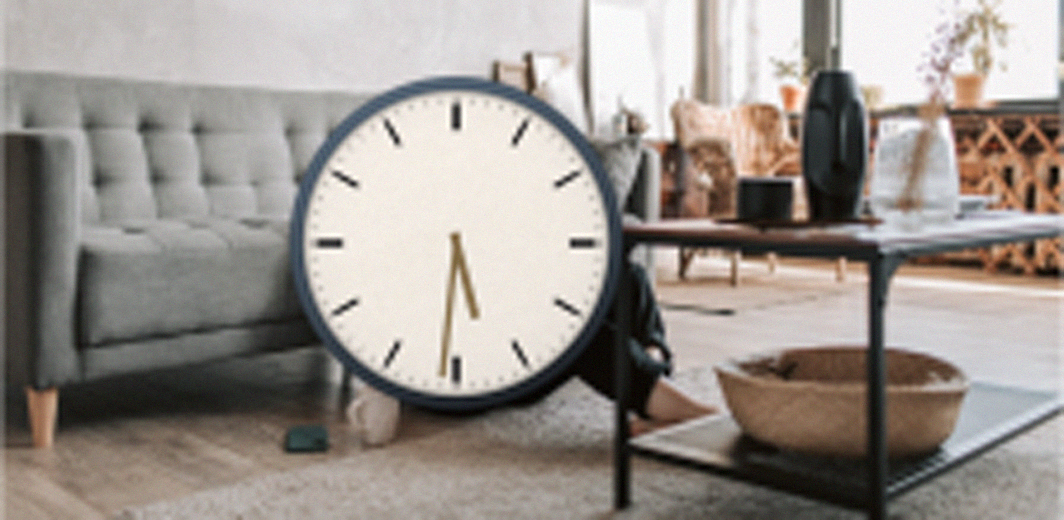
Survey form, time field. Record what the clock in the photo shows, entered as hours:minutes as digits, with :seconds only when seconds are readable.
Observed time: 5:31
